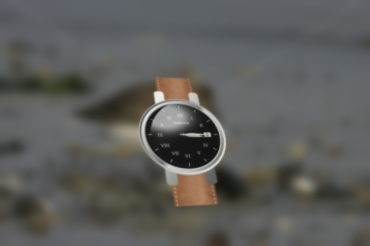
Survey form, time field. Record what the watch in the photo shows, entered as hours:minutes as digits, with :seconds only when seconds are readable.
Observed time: 3:15
